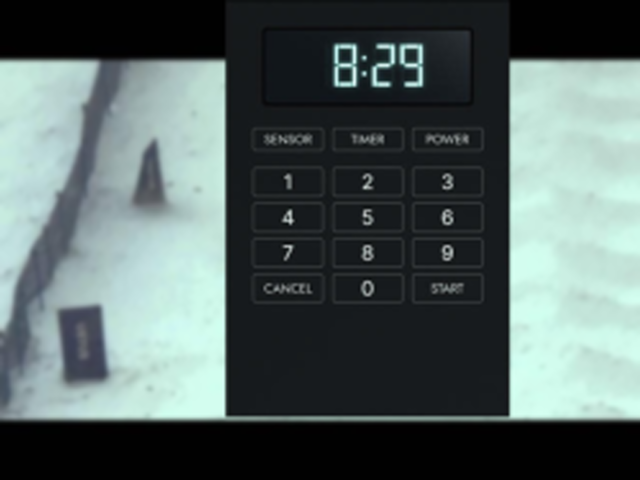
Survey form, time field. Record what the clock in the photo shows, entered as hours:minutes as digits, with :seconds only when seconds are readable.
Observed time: 8:29
